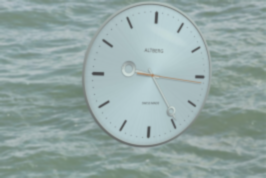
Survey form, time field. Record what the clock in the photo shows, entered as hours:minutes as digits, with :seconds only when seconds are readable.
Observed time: 9:24:16
